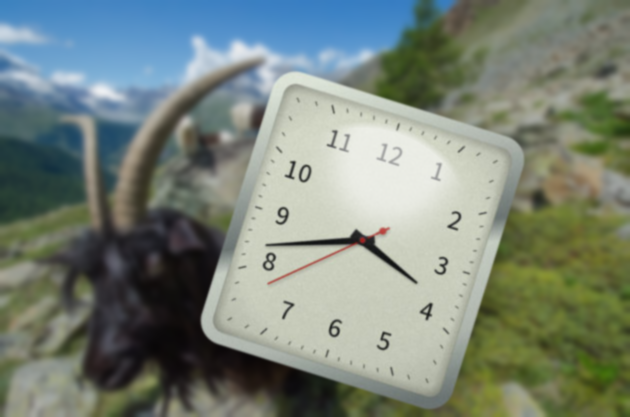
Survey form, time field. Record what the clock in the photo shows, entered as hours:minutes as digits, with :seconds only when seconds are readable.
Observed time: 3:41:38
